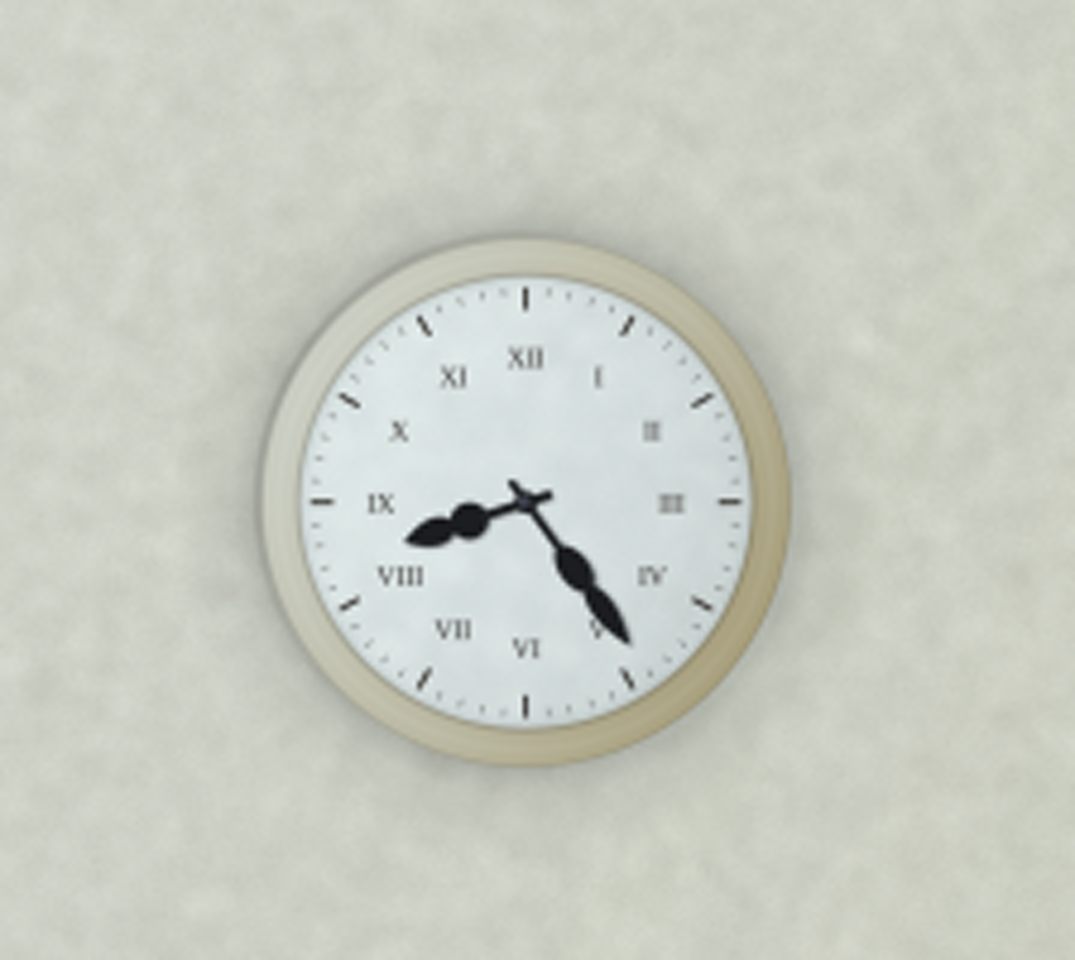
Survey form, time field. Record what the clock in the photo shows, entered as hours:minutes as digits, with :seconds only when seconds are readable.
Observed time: 8:24
